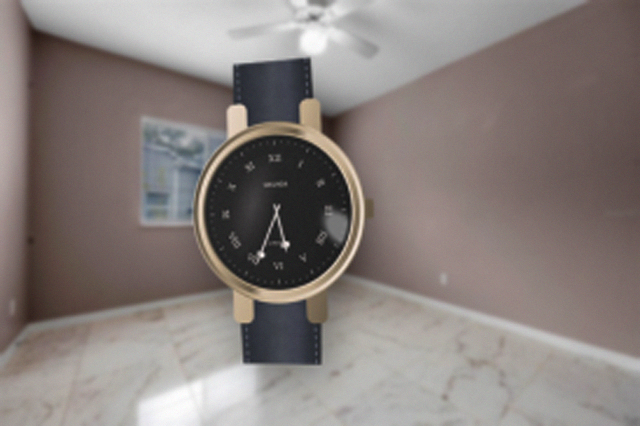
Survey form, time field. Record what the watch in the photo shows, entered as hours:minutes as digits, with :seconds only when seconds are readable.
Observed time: 5:34
